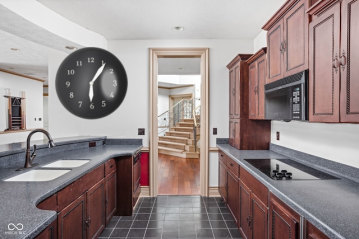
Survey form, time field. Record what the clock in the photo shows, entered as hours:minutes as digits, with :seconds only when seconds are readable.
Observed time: 6:06
